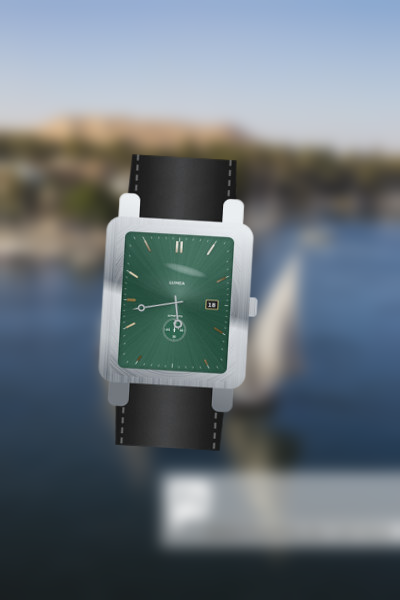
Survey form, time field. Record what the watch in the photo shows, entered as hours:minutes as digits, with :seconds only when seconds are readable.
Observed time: 5:43
